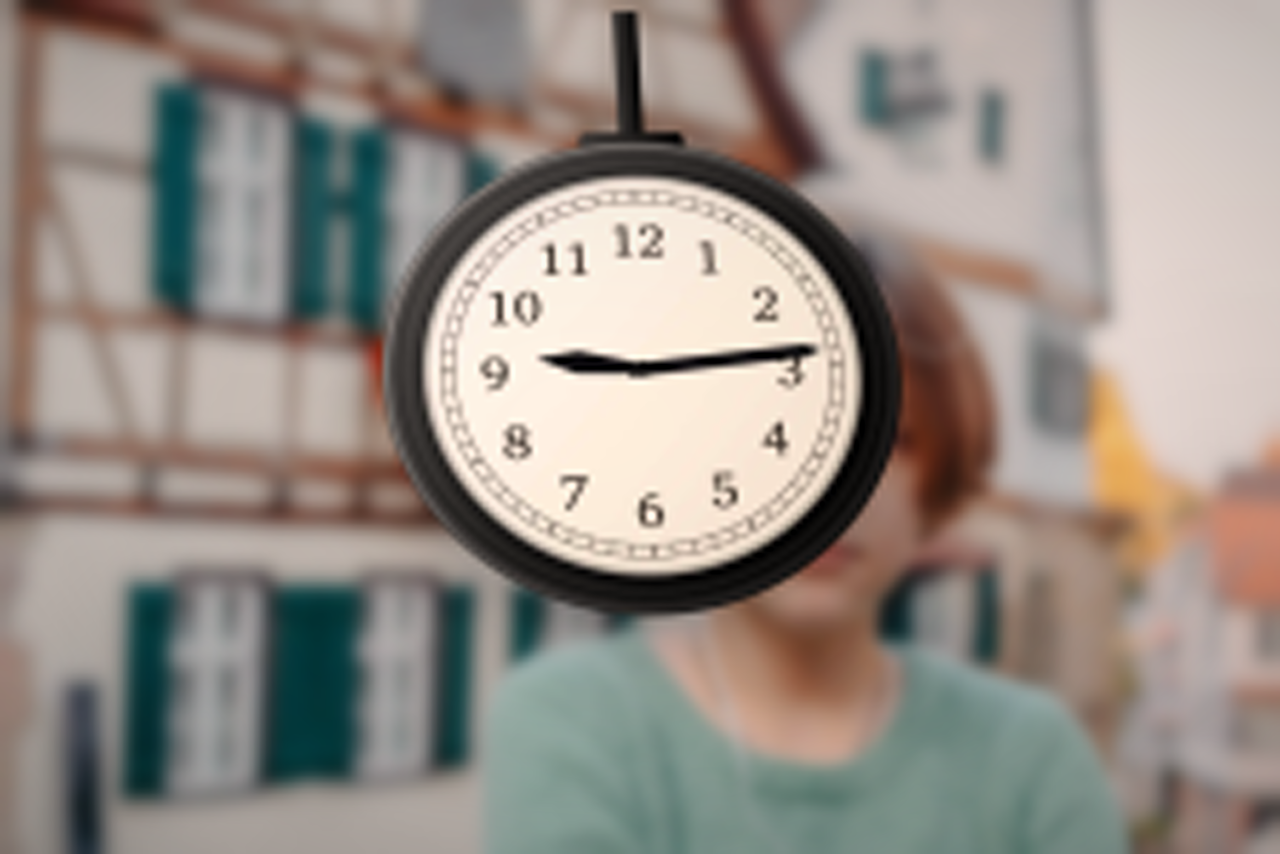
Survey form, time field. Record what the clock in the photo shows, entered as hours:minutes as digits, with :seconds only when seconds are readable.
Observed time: 9:14
